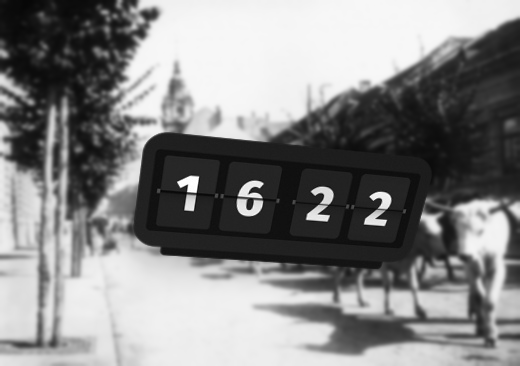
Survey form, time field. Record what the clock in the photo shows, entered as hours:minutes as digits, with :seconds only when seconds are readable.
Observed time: 16:22
